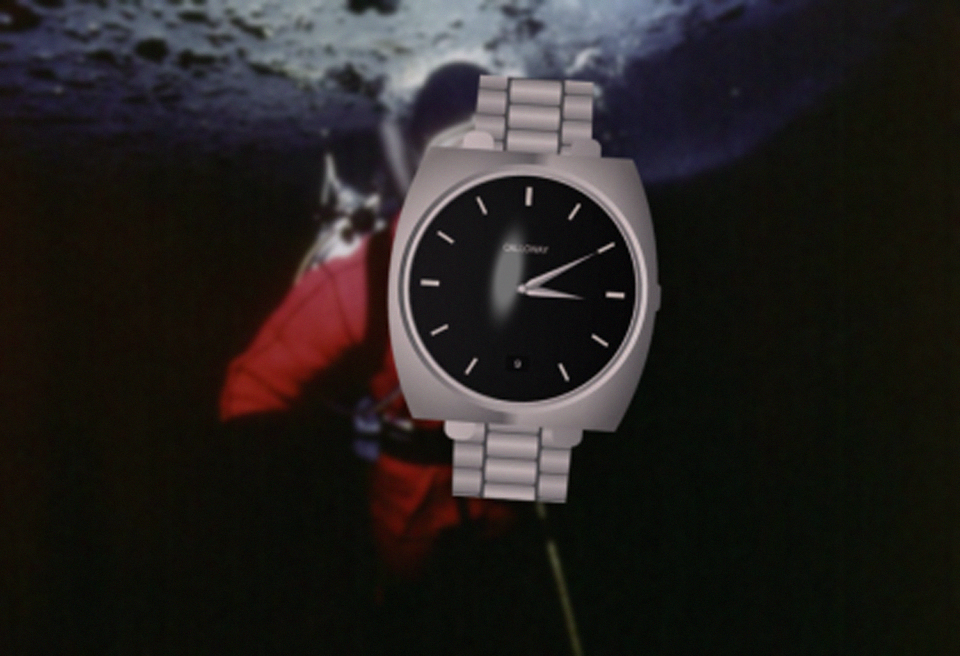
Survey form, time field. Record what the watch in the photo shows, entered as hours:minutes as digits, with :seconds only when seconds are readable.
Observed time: 3:10
